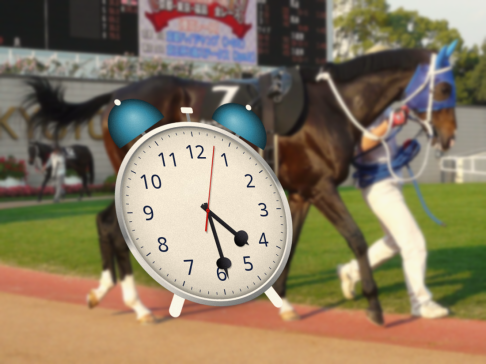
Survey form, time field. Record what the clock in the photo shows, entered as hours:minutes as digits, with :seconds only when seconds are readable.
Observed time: 4:29:03
